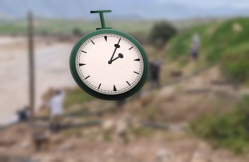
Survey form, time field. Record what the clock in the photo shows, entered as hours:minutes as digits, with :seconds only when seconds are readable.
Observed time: 2:05
